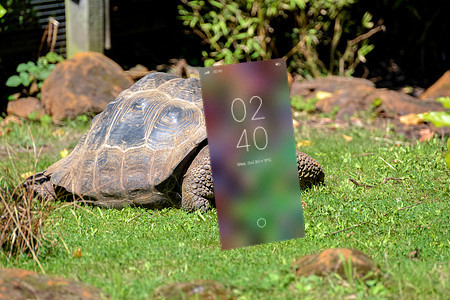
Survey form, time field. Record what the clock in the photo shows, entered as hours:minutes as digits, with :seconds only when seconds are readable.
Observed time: 2:40
